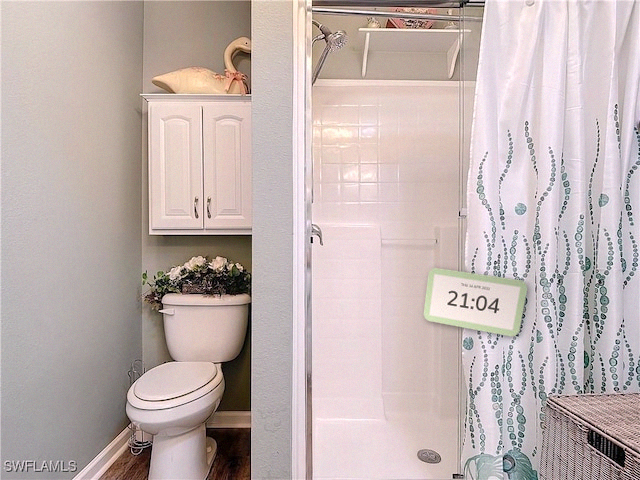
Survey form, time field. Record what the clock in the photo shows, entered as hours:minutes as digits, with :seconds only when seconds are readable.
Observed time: 21:04
